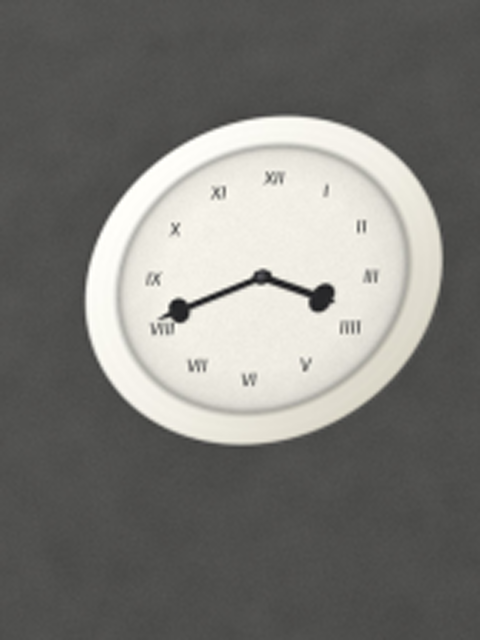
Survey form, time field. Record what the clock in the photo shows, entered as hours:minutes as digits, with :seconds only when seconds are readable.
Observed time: 3:41
